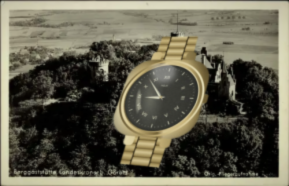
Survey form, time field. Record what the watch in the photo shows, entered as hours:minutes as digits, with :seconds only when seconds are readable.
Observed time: 8:53
